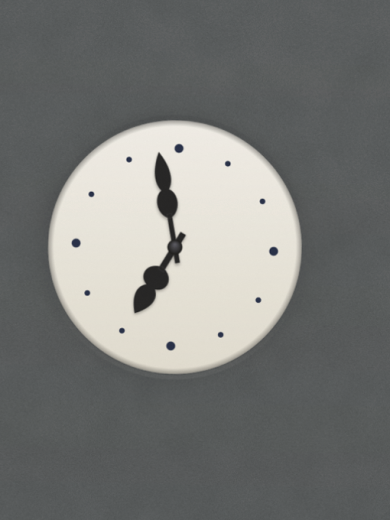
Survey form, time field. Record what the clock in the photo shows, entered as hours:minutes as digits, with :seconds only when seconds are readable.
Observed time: 6:58
